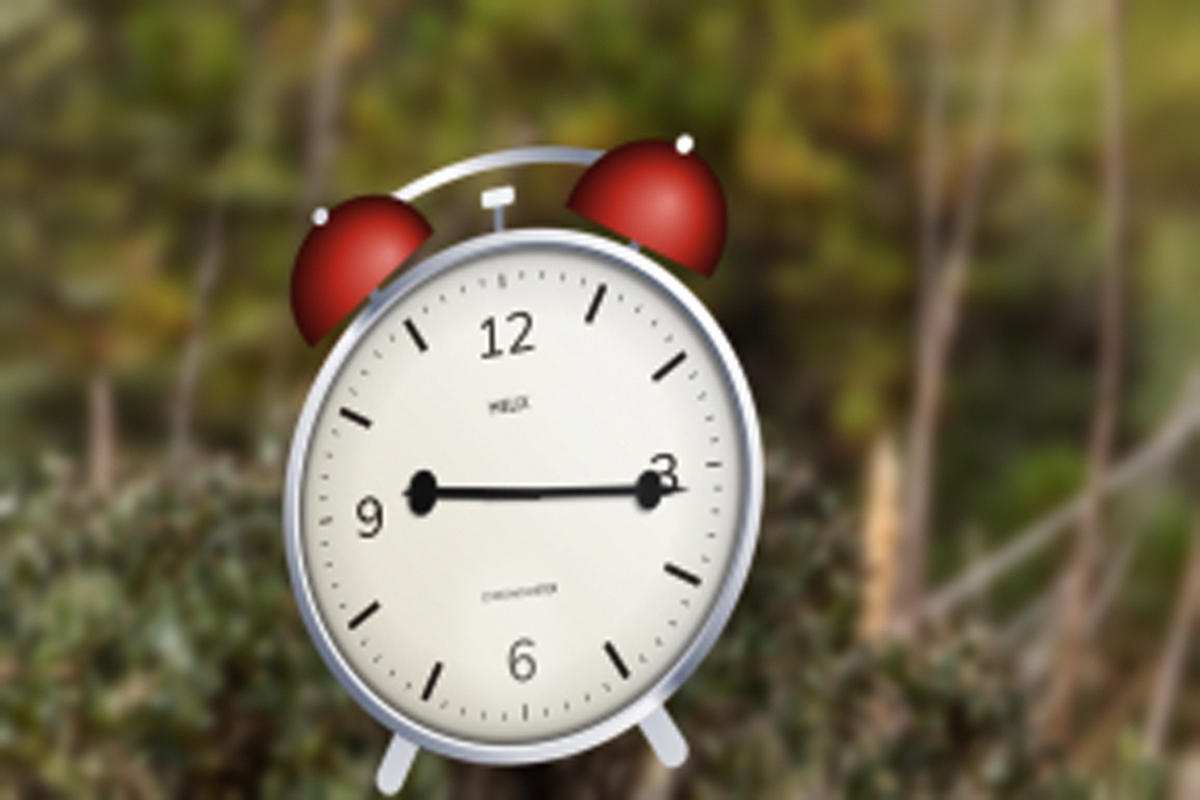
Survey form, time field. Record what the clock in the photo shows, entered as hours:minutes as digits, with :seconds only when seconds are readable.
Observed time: 9:16
